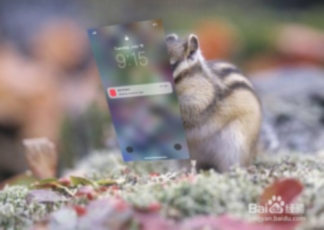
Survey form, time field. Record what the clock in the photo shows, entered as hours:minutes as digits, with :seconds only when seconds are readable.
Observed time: 9:15
